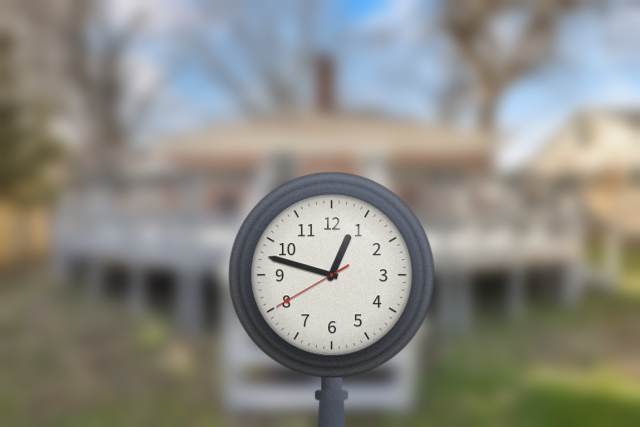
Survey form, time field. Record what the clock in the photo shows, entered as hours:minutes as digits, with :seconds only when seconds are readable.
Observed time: 12:47:40
